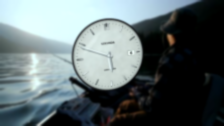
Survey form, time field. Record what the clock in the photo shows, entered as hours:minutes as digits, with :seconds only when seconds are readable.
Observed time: 5:49
